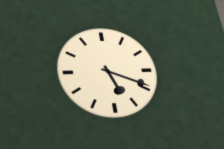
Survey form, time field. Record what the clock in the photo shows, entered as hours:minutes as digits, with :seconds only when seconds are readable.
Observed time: 5:19
